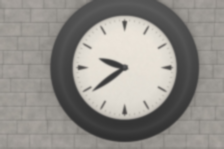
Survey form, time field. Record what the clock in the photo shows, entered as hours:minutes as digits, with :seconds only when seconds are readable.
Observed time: 9:39
